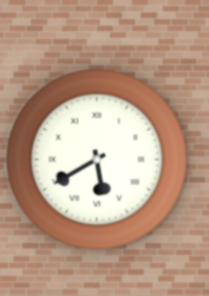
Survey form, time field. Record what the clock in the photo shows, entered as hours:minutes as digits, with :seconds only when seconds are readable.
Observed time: 5:40
